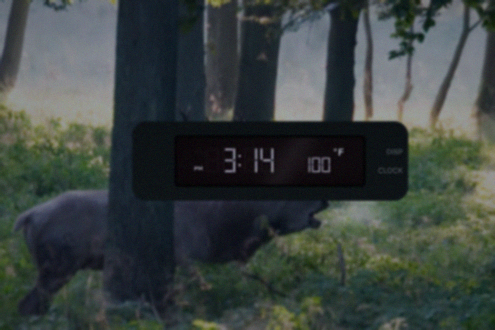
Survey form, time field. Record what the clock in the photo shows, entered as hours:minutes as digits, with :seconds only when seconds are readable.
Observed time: 3:14
